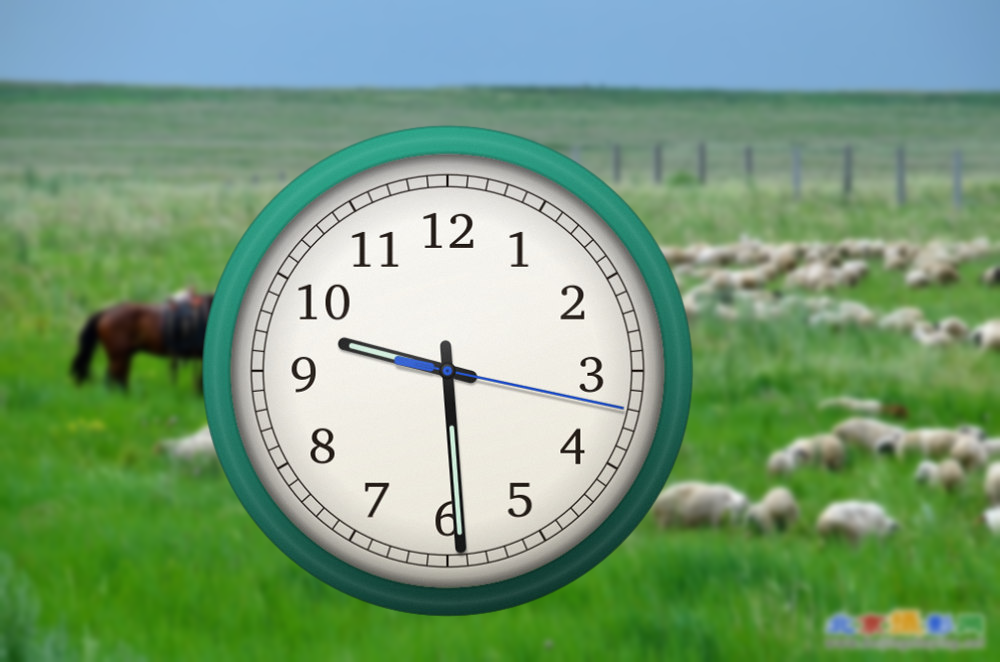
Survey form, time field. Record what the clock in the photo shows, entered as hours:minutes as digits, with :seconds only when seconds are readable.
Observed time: 9:29:17
